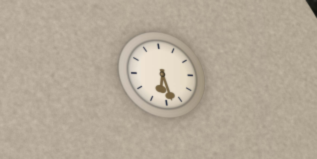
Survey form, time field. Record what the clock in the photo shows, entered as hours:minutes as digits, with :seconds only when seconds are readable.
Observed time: 6:28
